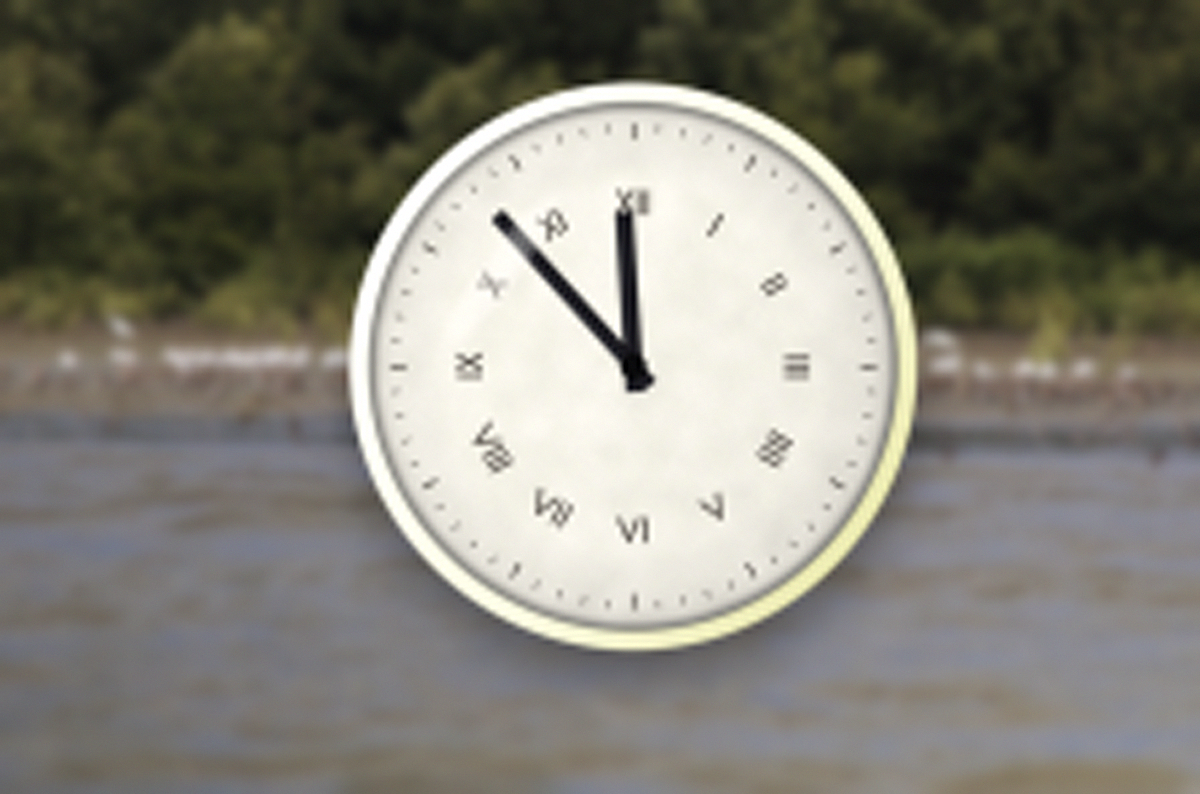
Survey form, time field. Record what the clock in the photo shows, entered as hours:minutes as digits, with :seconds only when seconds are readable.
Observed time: 11:53
